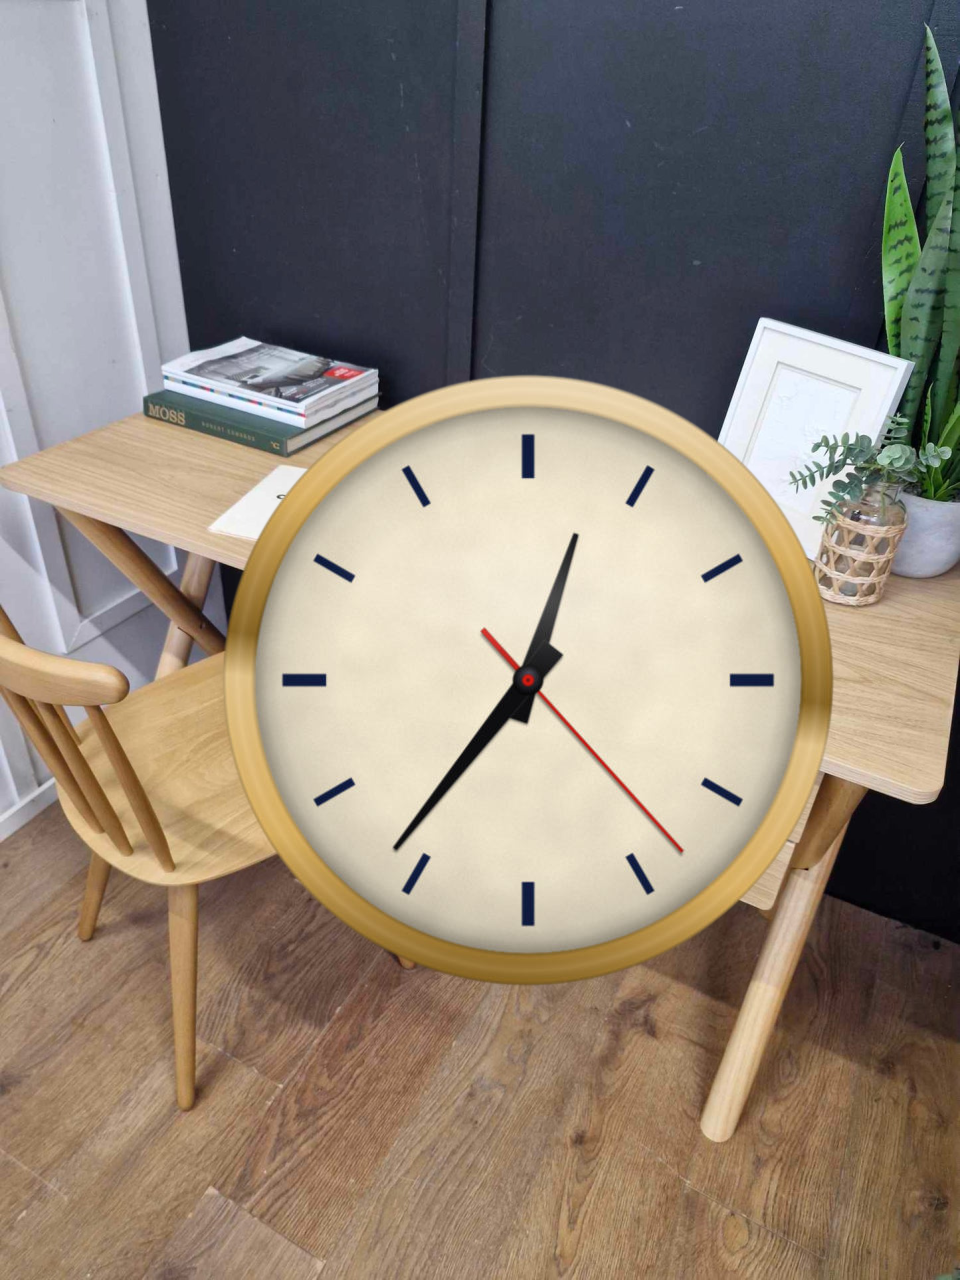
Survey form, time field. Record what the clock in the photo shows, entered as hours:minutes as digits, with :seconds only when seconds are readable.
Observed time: 12:36:23
